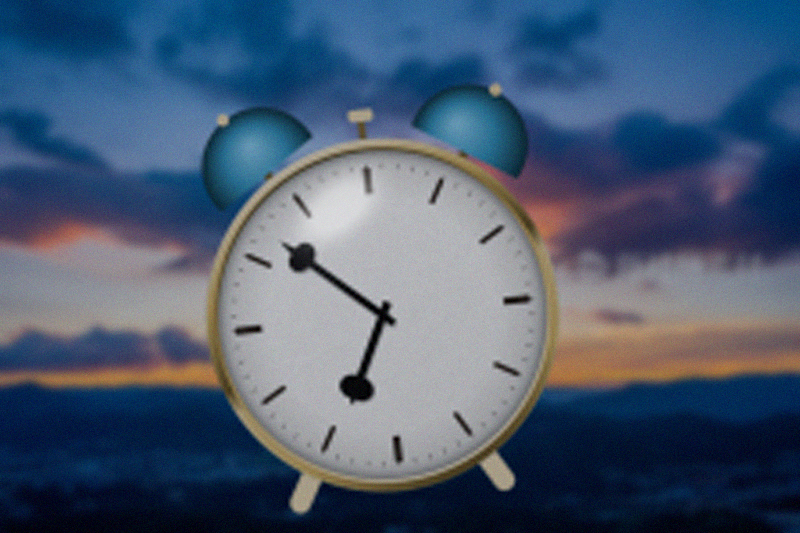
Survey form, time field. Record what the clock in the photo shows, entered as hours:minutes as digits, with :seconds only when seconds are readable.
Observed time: 6:52
